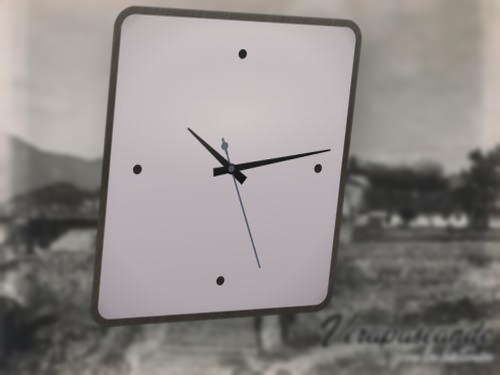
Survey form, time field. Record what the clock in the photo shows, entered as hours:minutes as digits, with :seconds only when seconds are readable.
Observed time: 10:13:26
